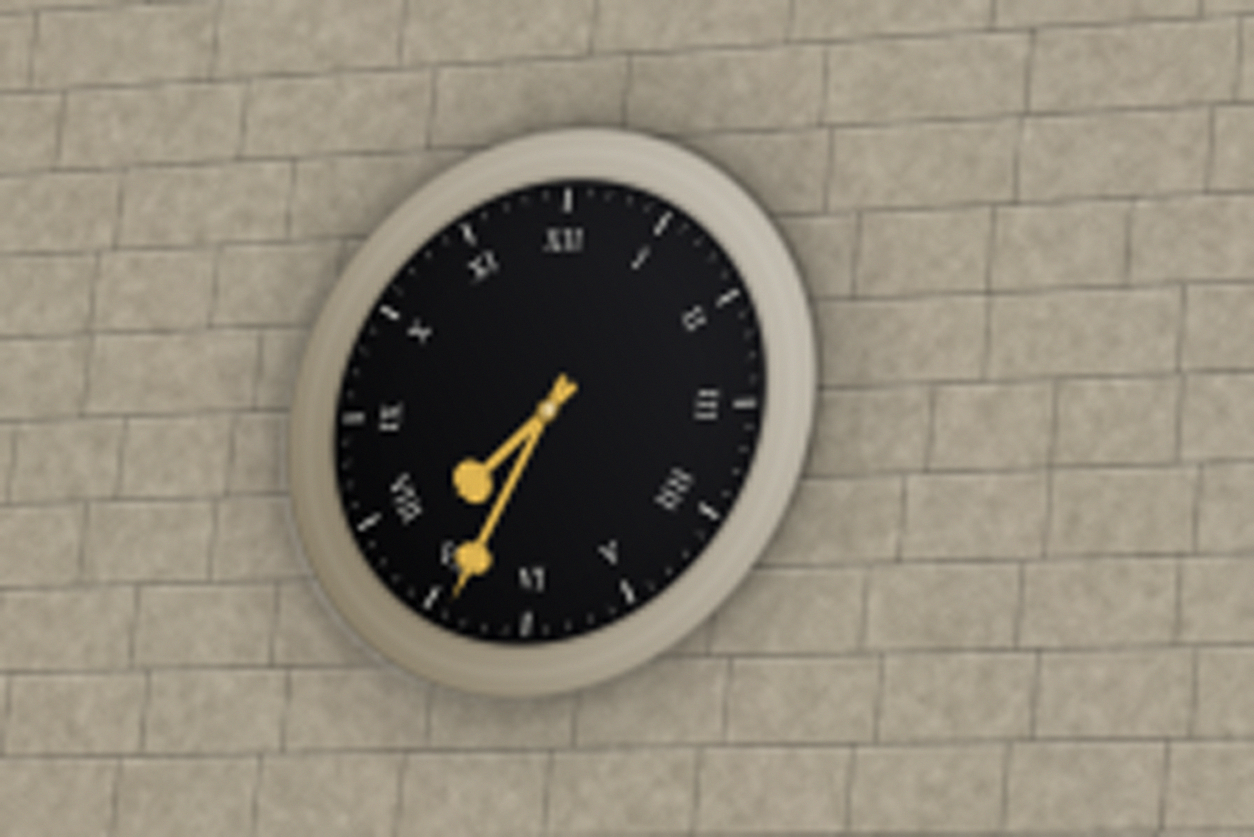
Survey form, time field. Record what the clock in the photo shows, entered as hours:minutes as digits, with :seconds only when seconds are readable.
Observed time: 7:34
